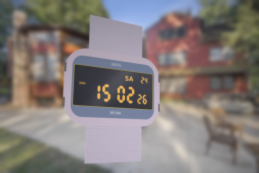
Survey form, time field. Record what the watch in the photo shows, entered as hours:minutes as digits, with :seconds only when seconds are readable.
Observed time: 15:02:26
